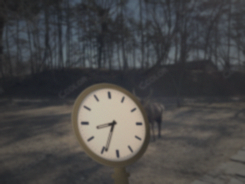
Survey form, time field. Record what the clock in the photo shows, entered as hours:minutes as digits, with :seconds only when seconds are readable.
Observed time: 8:34
